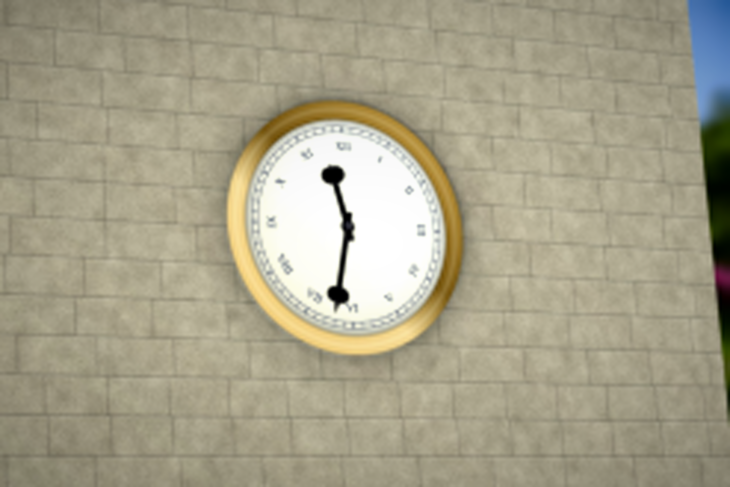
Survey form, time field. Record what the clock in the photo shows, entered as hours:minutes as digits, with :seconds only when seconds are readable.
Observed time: 11:32
